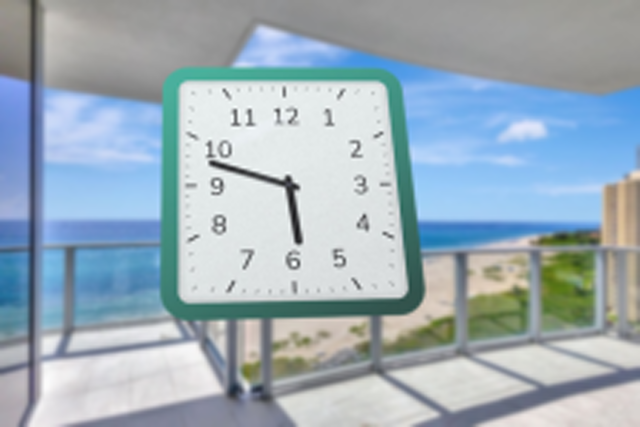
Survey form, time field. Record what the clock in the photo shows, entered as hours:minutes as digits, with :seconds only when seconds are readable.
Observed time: 5:48
